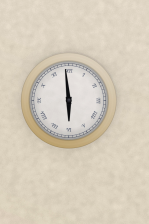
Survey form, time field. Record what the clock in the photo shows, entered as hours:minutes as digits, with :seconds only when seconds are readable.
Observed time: 5:59
